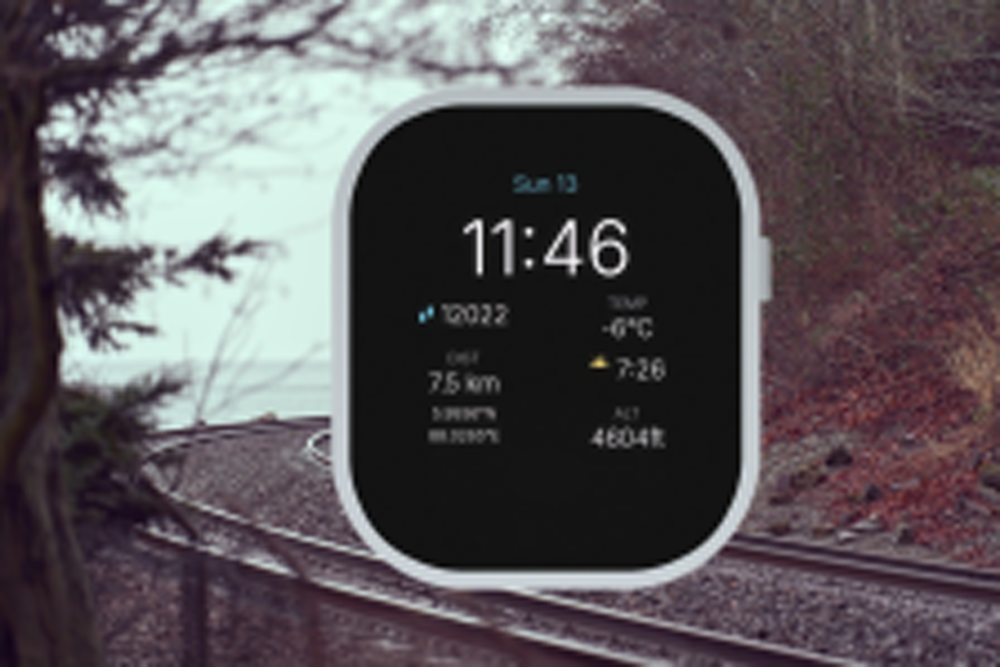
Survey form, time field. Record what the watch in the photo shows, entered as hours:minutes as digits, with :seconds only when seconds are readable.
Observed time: 11:46
